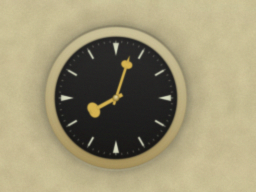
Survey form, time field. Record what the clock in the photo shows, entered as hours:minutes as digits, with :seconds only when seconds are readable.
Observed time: 8:03
